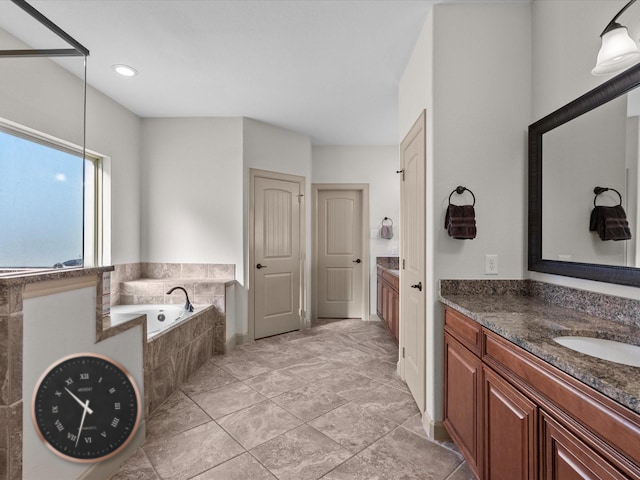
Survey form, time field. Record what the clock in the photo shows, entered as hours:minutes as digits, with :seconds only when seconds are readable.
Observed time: 10:33
